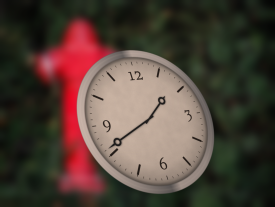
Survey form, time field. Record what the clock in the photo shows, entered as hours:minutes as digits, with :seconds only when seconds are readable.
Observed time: 1:41
